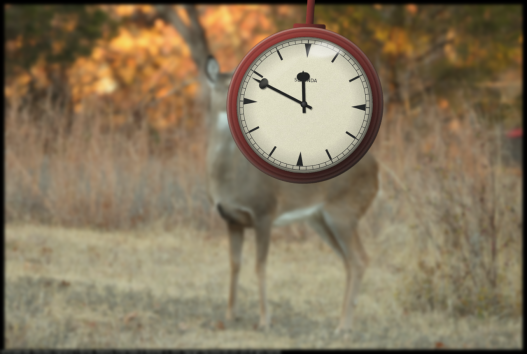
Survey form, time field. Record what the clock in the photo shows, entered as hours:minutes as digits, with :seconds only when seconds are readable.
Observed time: 11:49
